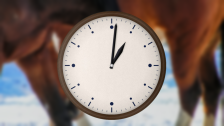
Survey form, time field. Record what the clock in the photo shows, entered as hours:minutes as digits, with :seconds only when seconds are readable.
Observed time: 1:01
